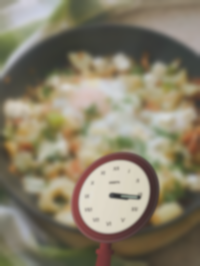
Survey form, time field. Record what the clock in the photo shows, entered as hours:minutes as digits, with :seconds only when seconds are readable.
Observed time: 3:16
